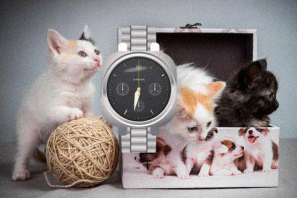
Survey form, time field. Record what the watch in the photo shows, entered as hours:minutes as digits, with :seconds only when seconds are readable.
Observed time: 6:32
